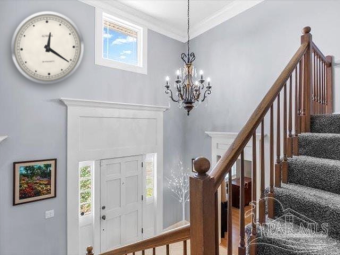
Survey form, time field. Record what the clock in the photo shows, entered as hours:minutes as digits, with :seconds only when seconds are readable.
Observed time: 12:21
